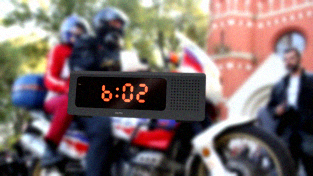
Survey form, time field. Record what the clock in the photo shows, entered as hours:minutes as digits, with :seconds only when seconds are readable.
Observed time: 6:02
